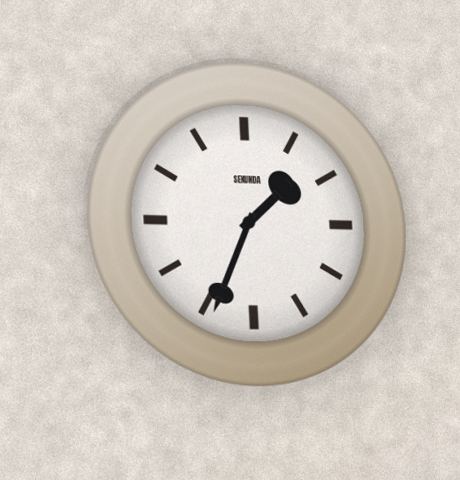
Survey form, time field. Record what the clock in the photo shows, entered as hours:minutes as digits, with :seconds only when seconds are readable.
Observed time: 1:34
